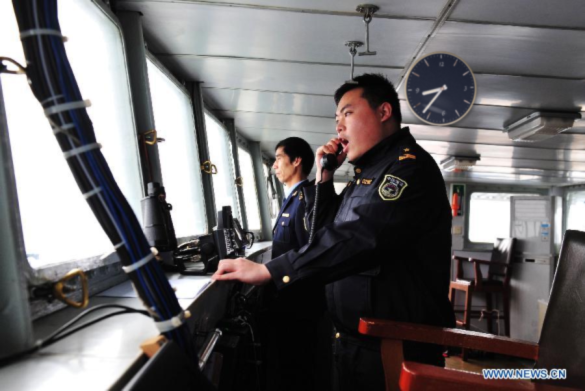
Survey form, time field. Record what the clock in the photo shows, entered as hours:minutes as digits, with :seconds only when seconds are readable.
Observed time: 8:37
